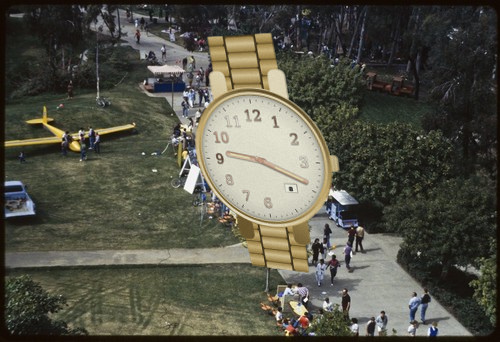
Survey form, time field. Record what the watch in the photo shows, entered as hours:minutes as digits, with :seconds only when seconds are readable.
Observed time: 9:19
